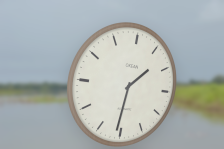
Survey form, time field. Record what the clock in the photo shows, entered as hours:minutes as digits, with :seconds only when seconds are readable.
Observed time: 1:31
